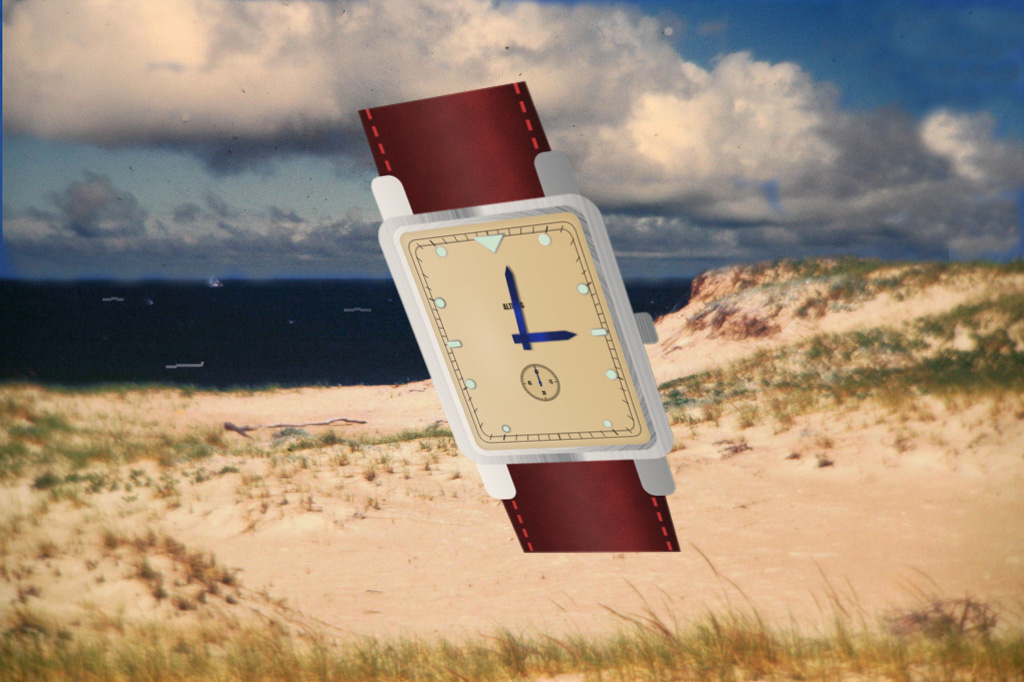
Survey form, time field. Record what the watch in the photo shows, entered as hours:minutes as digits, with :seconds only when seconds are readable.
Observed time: 3:01
